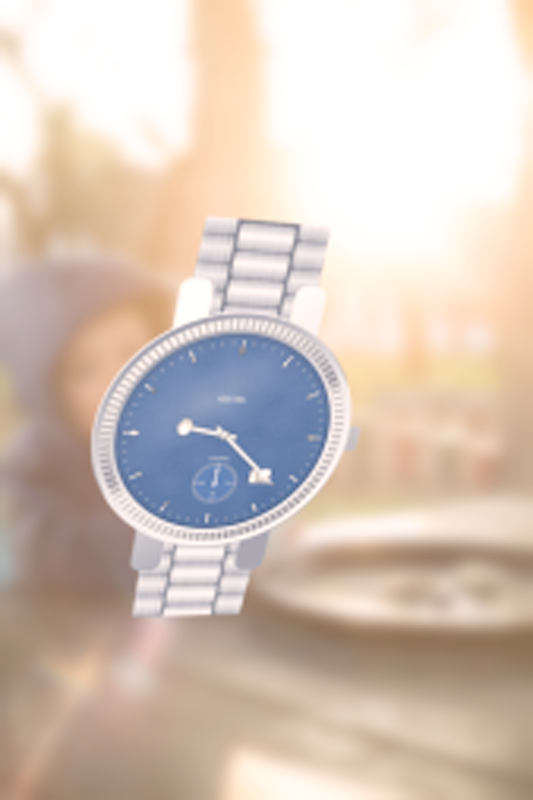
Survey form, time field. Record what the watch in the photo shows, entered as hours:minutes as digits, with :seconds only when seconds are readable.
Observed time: 9:22
